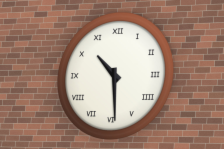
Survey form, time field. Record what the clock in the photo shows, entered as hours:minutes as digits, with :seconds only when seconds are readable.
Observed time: 10:29
